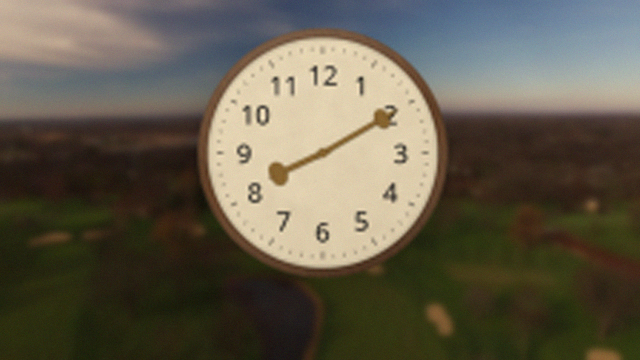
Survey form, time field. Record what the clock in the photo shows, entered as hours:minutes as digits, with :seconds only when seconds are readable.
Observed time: 8:10
